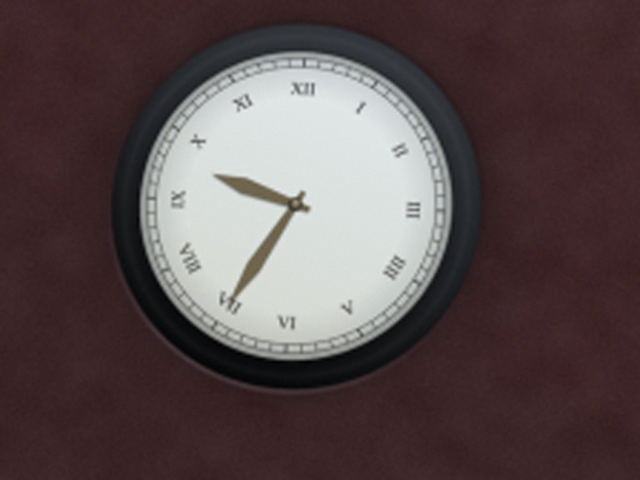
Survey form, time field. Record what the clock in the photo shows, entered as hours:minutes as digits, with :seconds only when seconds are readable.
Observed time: 9:35
